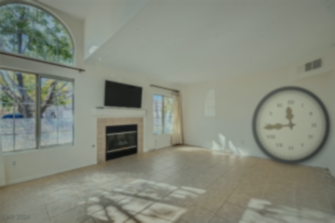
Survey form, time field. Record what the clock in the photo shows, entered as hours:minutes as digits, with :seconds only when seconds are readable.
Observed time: 11:44
